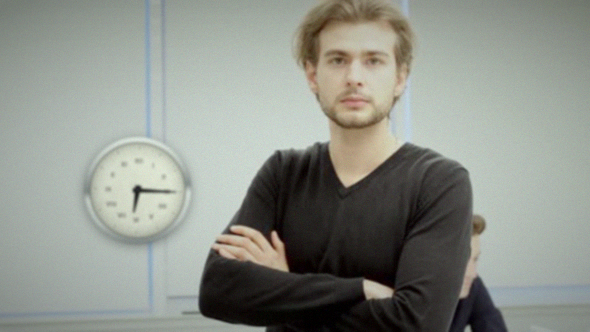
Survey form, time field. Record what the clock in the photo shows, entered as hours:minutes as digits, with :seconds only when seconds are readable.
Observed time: 6:15
